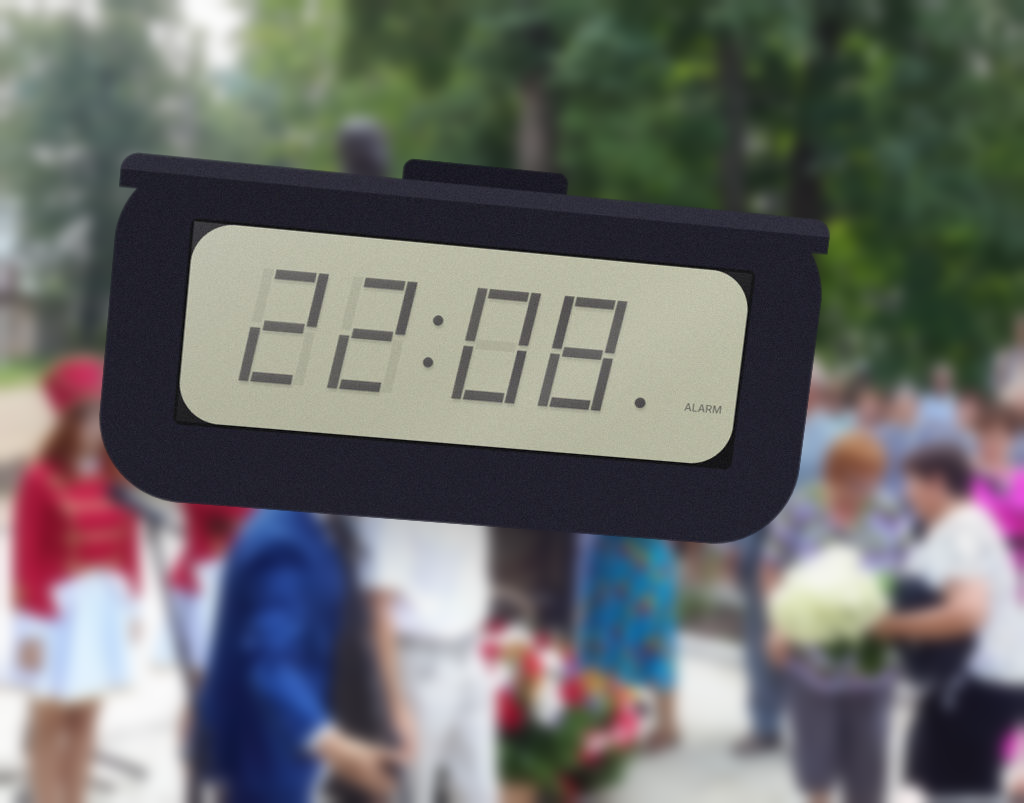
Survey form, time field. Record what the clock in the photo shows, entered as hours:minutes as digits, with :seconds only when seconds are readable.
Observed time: 22:08
